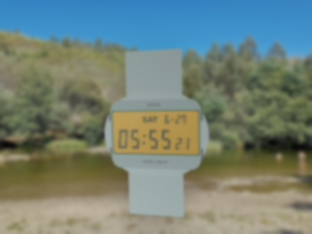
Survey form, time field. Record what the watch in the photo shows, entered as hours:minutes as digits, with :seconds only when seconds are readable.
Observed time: 5:55
